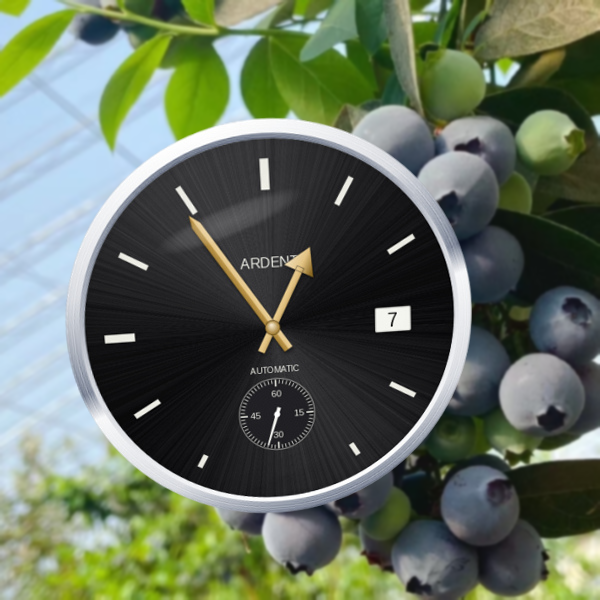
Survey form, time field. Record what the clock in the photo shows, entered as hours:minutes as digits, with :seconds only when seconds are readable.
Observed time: 12:54:33
